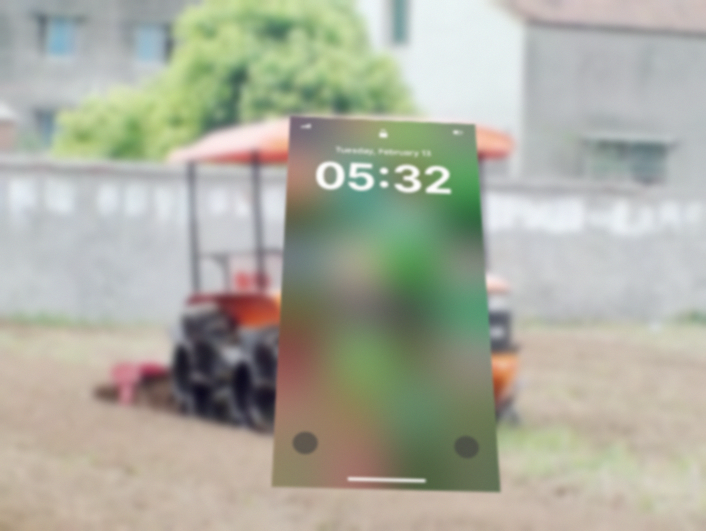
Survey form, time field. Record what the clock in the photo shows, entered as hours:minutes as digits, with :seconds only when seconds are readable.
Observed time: 5:32
